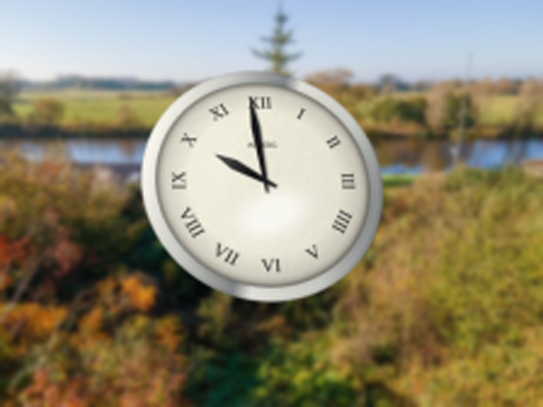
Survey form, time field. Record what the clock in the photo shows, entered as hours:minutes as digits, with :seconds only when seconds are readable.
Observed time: 9:59
